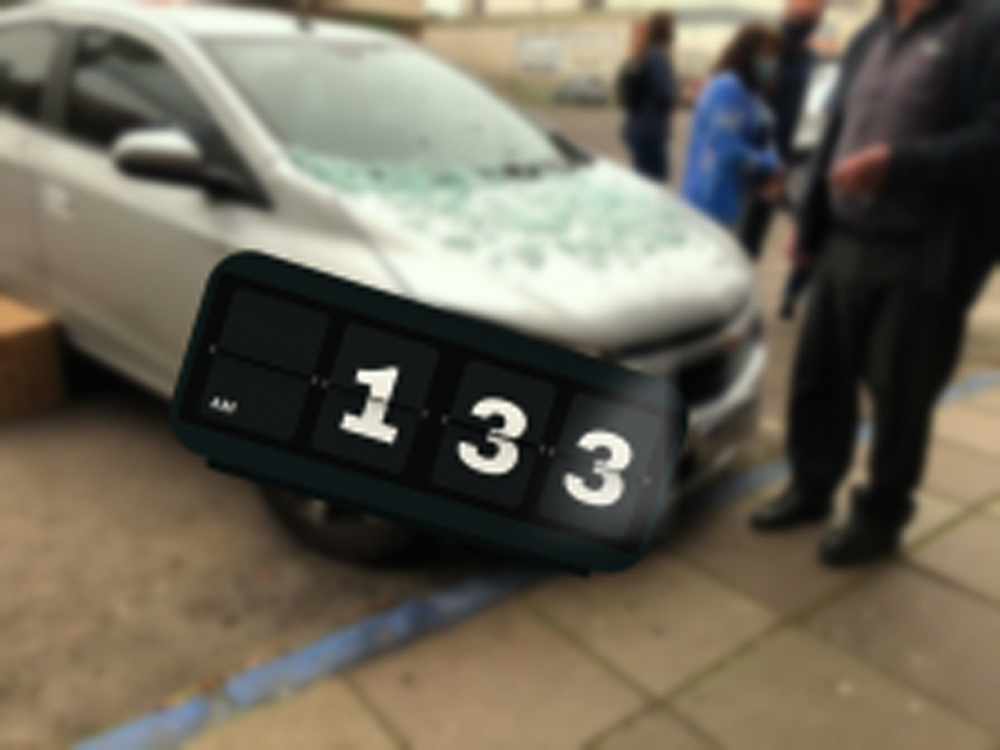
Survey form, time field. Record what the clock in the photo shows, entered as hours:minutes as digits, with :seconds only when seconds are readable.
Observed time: 1:33
